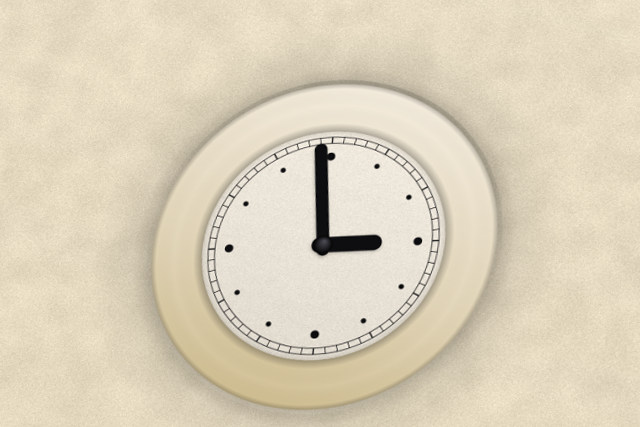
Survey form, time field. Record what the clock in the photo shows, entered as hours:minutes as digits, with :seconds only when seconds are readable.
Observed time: 2:59
